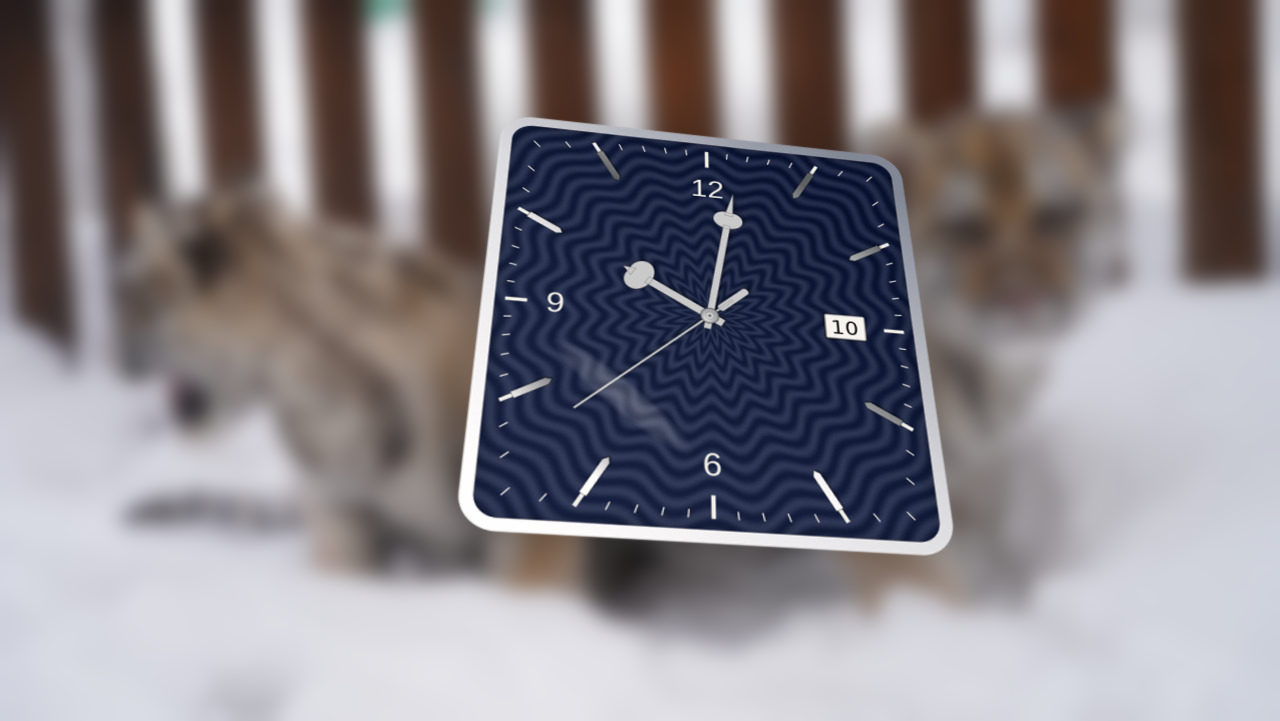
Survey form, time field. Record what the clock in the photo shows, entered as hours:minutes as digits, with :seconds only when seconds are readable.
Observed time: 10:01:38
